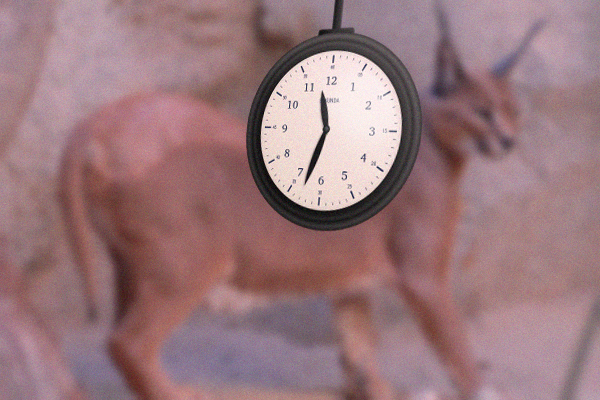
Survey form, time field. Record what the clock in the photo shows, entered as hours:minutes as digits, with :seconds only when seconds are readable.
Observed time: 11:33
